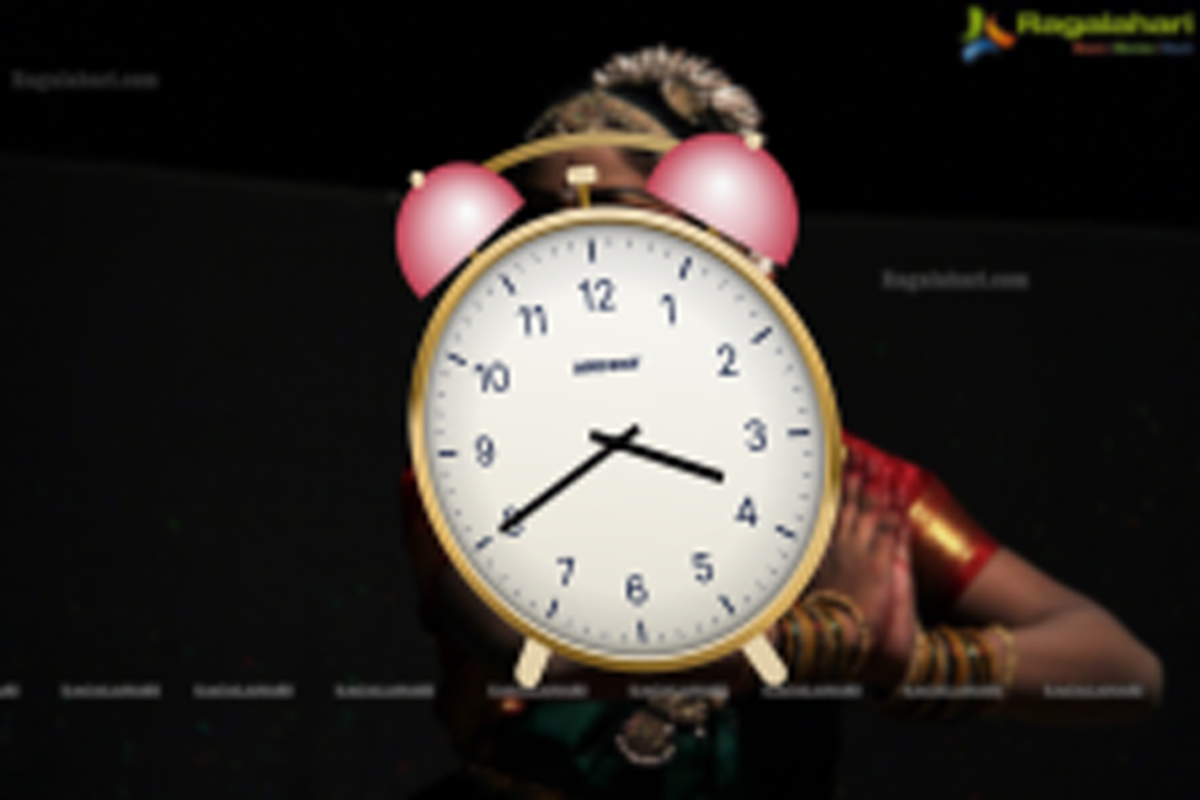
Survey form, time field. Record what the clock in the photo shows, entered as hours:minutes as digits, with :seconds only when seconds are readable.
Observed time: 3:40
